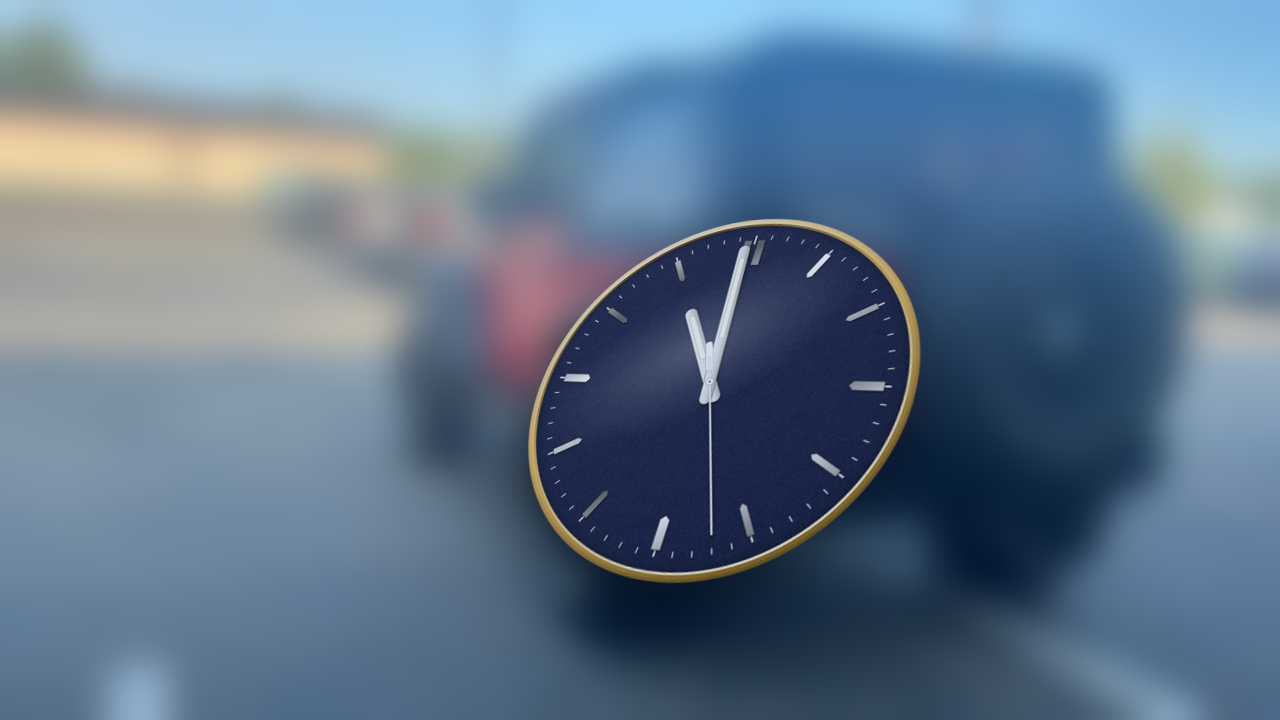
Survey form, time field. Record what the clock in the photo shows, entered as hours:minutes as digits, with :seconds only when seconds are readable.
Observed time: 10:59:27
